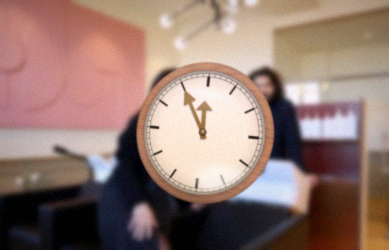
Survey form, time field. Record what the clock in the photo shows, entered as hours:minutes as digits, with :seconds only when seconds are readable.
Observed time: 11:55
